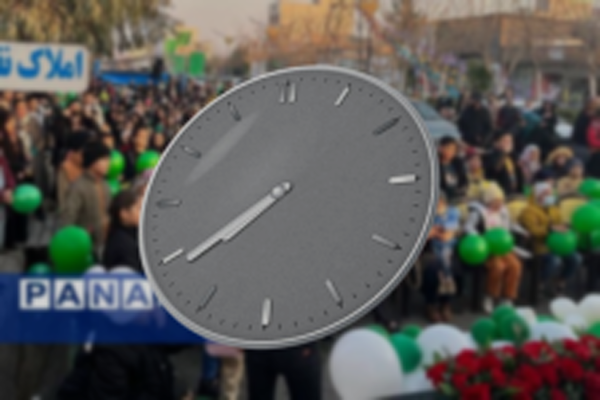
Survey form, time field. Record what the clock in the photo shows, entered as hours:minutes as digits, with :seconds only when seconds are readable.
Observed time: 7:39
